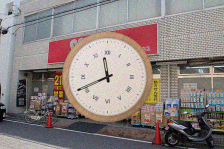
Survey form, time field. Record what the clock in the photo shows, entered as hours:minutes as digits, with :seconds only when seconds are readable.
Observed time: 11:41
